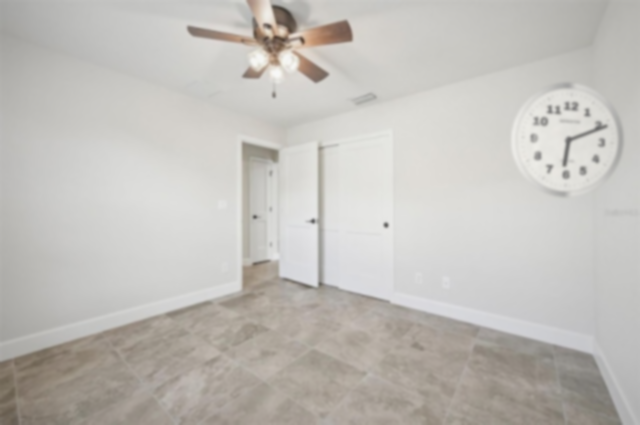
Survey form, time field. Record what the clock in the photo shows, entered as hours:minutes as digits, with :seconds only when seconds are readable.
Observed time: 6:11
